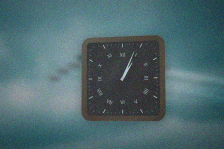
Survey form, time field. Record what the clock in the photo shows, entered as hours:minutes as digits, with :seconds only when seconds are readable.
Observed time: 1:04
